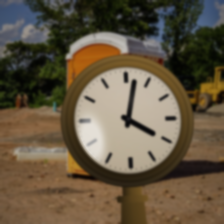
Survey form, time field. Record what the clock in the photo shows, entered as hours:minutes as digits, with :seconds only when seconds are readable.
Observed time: 4:02
